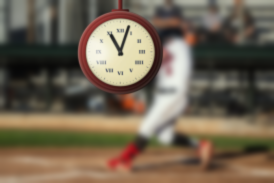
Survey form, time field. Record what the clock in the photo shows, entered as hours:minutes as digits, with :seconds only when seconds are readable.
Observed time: 11:03
